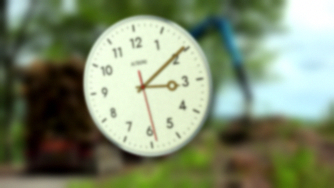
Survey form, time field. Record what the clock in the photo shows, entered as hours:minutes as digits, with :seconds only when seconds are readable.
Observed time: 3:09:29
